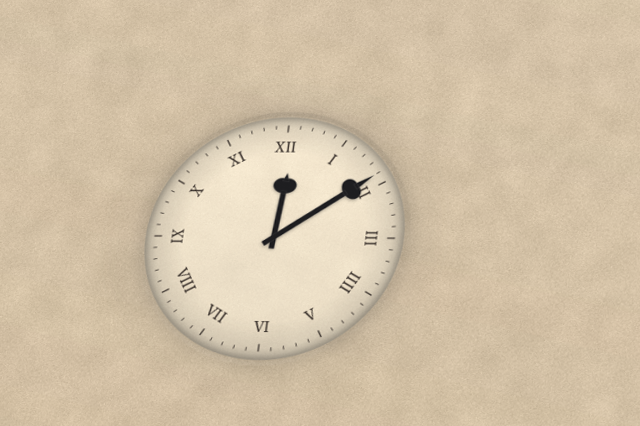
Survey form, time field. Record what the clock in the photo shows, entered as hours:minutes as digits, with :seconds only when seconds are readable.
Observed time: 12:09
